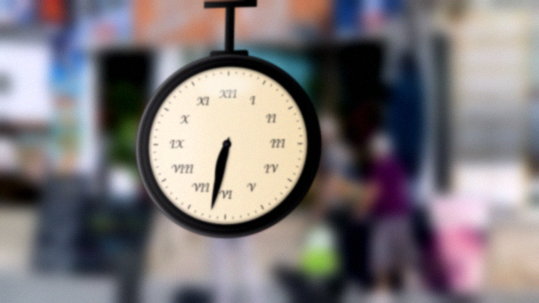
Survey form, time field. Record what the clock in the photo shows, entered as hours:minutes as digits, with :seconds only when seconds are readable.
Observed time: 6:32
